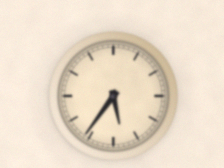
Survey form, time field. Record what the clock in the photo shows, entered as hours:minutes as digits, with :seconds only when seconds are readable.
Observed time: 5:36
